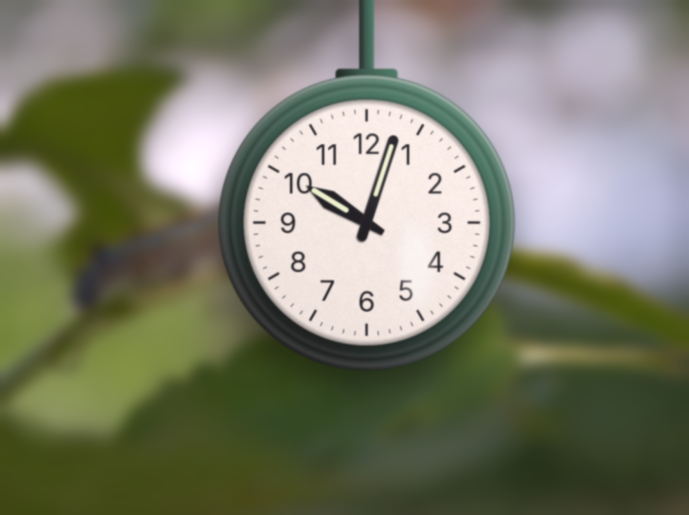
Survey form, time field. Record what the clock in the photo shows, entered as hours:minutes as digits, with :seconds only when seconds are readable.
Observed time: 10:03
